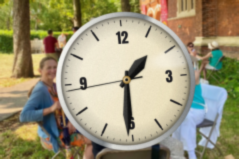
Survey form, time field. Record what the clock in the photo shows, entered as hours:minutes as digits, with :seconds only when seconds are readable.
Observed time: 1:30:44
